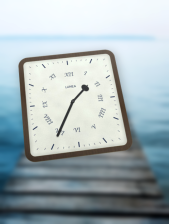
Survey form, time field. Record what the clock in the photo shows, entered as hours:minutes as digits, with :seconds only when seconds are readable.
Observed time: 1:35
